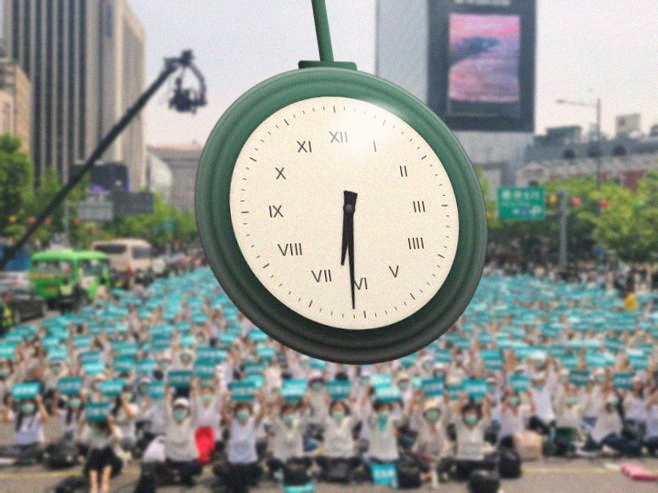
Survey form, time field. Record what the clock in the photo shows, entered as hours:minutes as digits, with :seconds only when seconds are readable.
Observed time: 6:31
